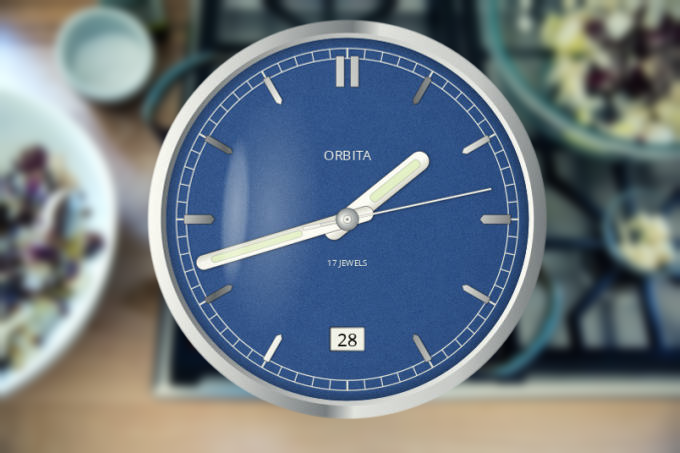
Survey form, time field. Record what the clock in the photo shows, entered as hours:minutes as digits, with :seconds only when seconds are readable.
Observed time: 1:42:13
